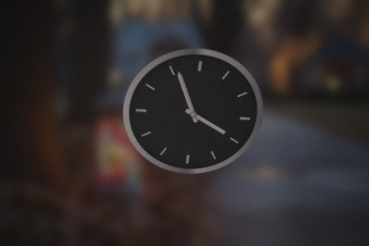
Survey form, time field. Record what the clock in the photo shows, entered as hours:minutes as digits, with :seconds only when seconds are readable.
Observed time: 3:56
